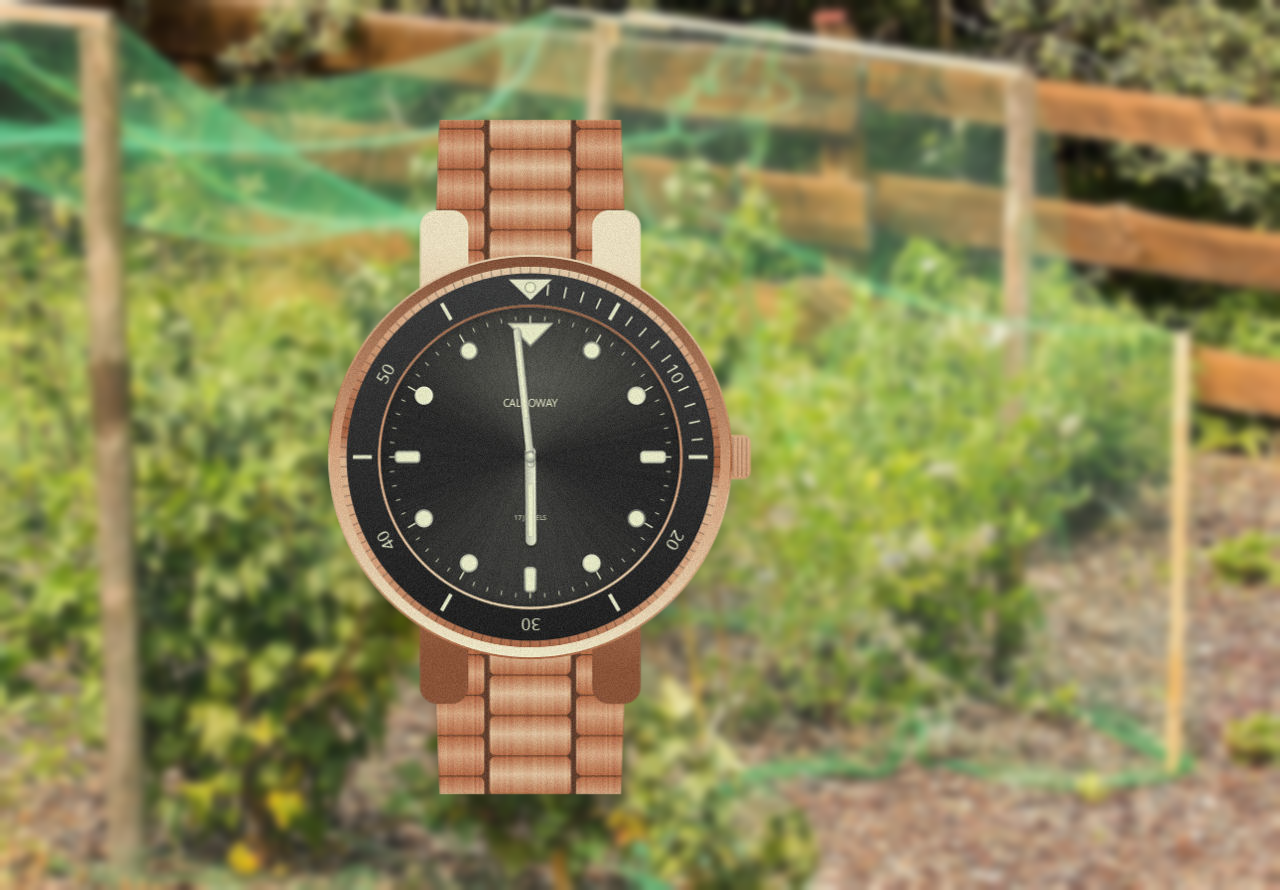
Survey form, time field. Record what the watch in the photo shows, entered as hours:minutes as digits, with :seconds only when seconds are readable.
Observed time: 5:59
